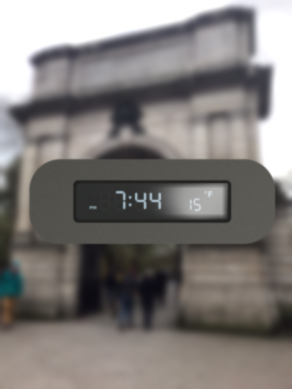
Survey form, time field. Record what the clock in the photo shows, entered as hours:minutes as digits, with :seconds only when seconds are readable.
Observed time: 7:44
